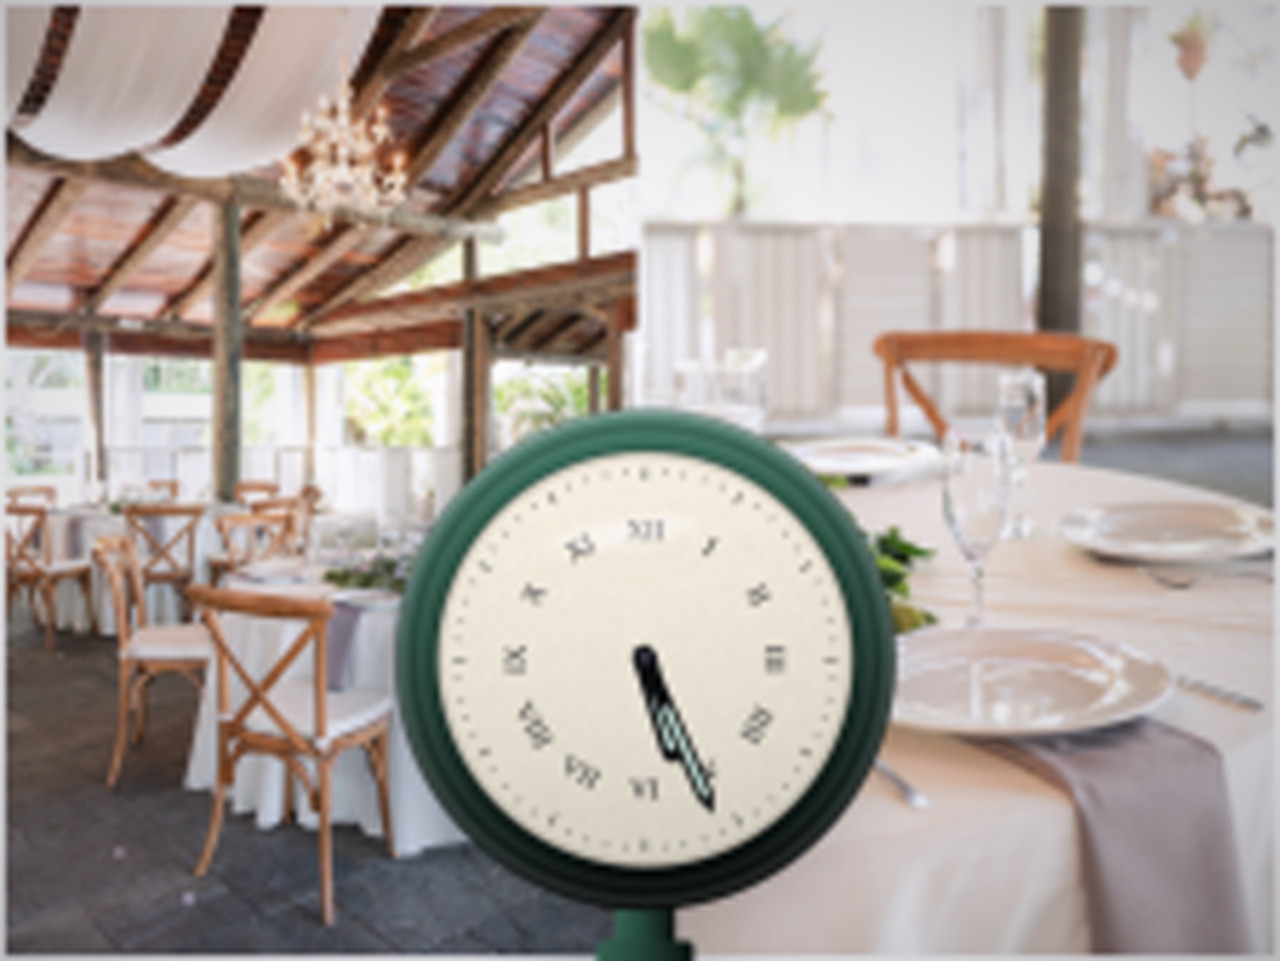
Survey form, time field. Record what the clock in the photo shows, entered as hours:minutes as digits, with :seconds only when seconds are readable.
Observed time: 5:26
